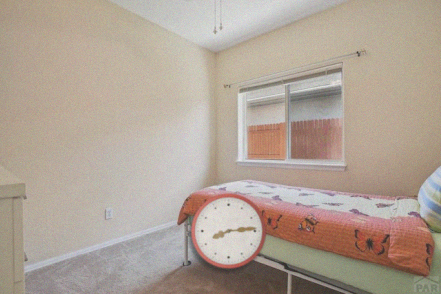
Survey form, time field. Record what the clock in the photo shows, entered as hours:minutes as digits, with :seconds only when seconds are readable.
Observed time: 8:14
